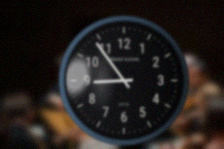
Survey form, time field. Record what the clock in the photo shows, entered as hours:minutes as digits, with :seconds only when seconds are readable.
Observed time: 8:54
